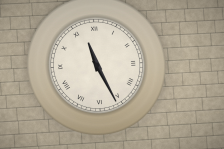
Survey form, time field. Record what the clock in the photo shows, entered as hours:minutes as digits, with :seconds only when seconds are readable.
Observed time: 11:26
